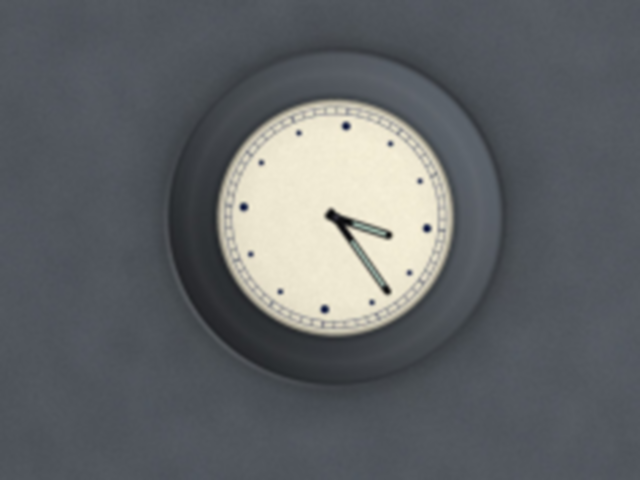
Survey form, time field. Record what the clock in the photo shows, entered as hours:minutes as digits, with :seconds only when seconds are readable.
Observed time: 3:23
